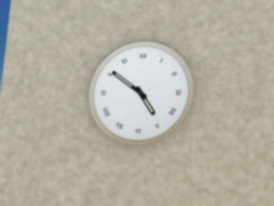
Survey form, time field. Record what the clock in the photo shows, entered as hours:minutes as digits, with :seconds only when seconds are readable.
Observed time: 4:51
